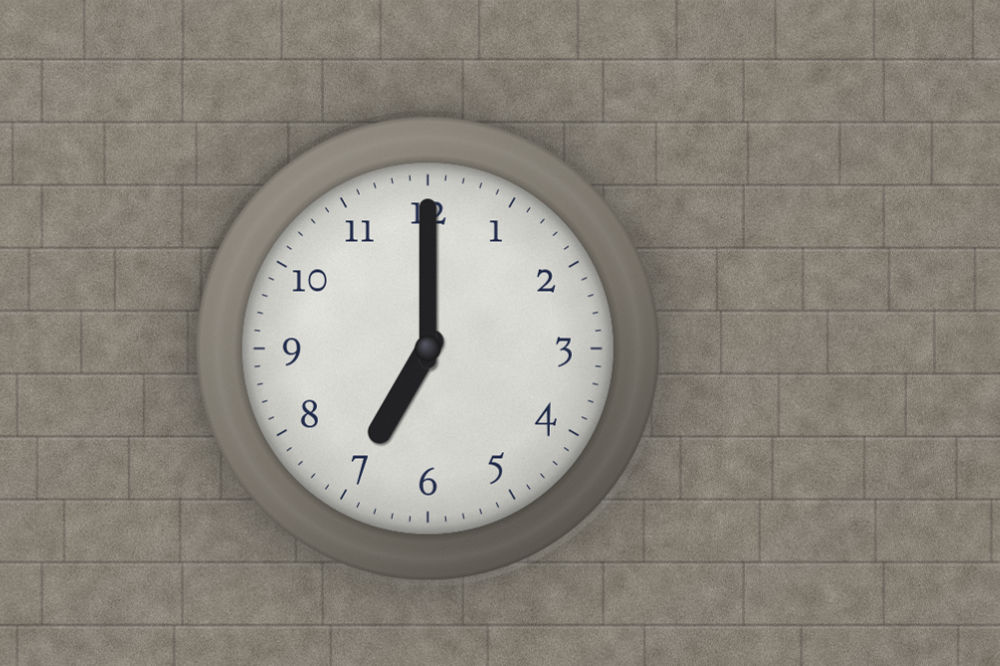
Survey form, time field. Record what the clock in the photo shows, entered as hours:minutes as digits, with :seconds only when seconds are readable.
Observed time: 7:00
